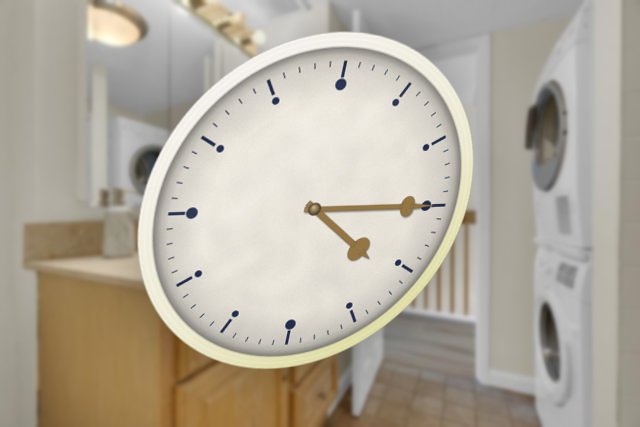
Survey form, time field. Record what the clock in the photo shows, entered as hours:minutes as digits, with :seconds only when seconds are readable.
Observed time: 4:15
